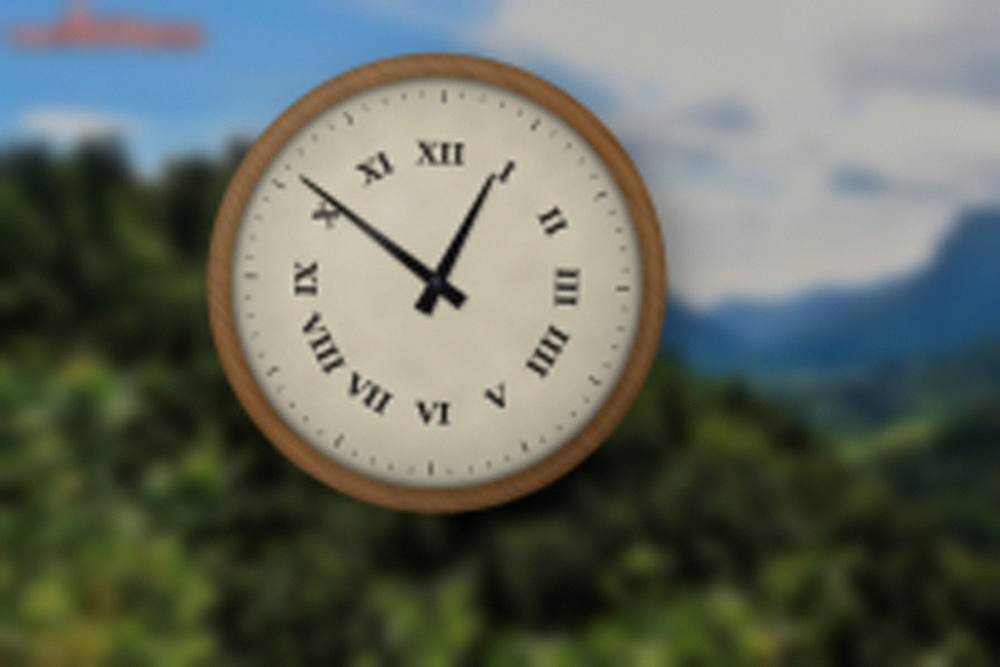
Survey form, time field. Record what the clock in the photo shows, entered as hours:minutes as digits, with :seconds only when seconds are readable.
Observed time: 12:51
